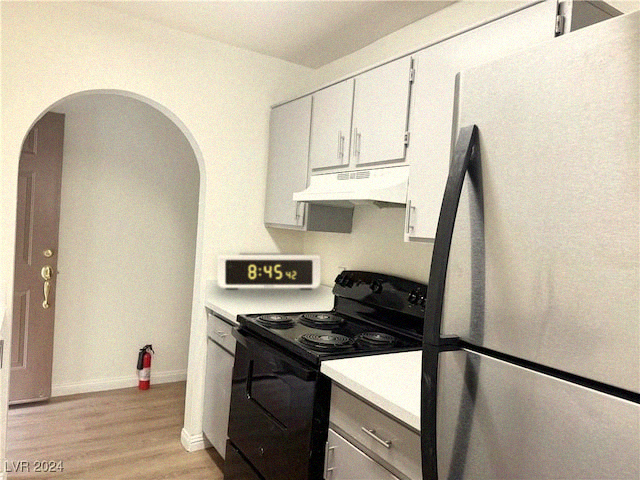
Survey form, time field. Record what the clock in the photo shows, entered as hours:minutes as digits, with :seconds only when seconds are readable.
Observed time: 8:45
